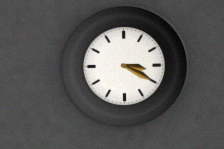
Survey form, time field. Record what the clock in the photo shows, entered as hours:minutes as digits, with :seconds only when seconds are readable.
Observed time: 3:20
